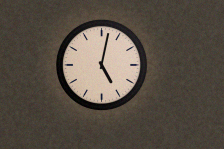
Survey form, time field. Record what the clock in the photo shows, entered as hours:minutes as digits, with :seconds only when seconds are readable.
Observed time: 5:02
